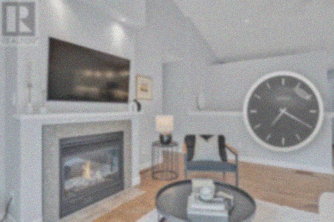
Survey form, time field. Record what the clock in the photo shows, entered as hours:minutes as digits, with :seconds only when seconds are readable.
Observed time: 7:20
